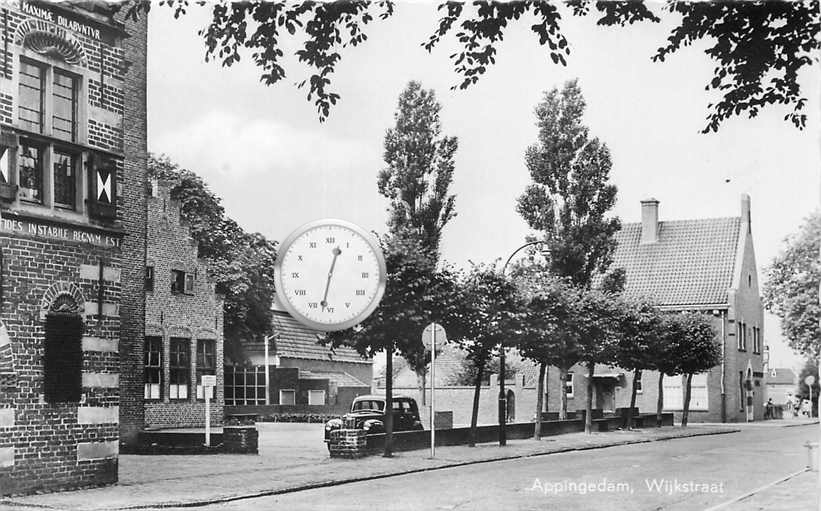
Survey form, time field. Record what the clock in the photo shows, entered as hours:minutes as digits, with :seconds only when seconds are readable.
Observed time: 12:32
